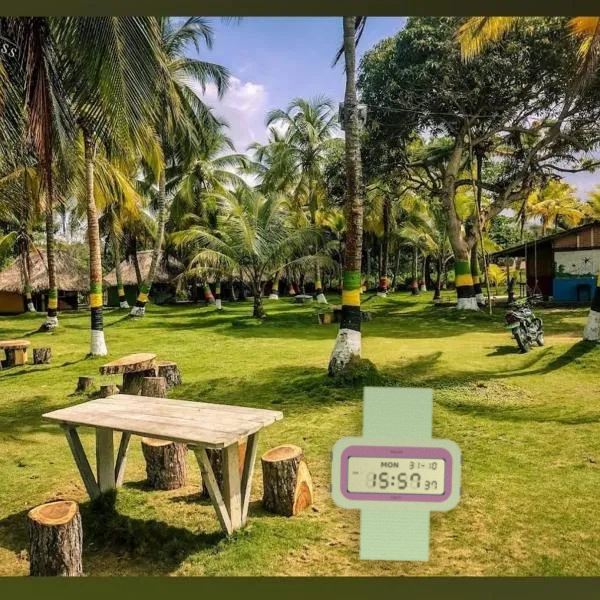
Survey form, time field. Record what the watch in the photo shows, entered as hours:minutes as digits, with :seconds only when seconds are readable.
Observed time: 15:57:37
